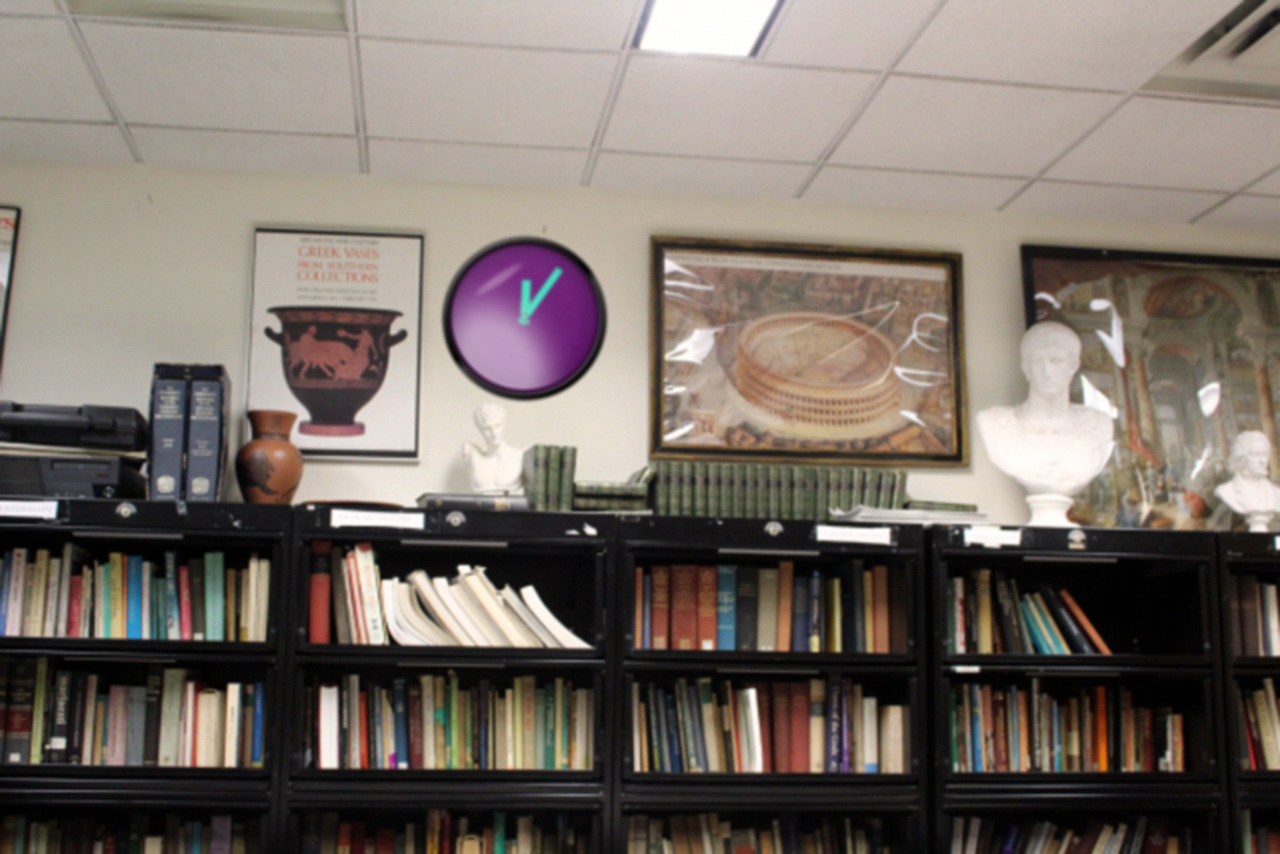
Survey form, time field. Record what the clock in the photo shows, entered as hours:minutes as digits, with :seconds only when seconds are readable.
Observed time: 12:06
